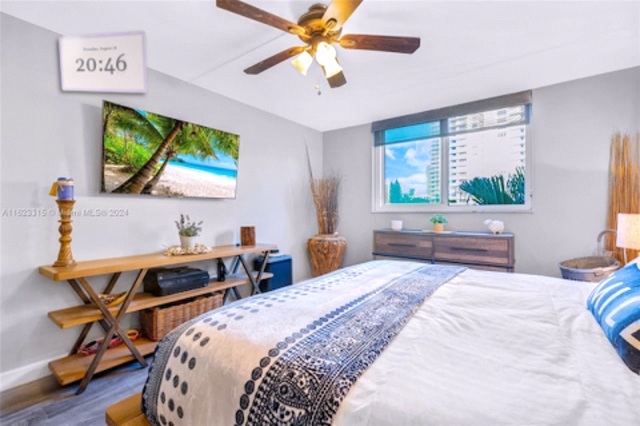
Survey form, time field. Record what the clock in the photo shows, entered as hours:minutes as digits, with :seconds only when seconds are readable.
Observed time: 20:46
